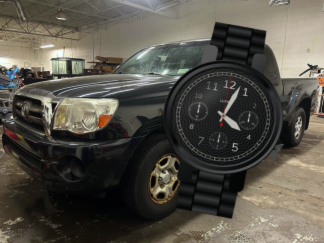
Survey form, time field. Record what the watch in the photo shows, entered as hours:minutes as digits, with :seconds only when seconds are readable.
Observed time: 4:03
